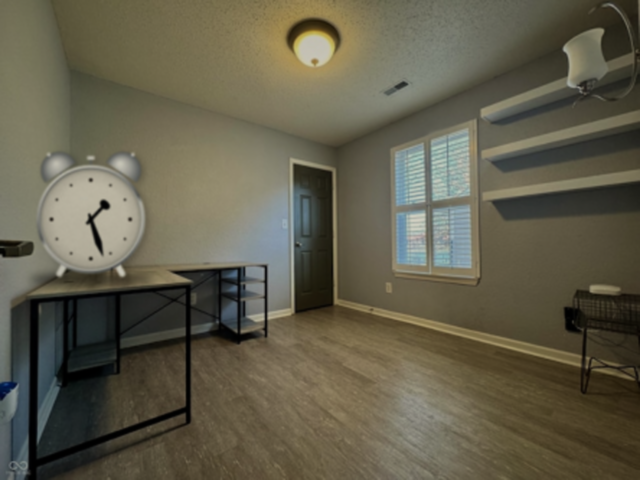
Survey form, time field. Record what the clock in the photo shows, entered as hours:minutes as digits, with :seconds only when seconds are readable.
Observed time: 1:27
